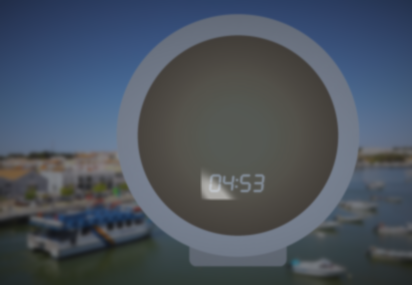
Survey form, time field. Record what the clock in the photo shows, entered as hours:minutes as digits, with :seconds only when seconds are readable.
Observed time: 4:53
